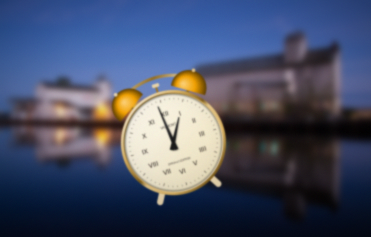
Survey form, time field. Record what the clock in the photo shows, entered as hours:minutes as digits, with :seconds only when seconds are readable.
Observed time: 12:59
